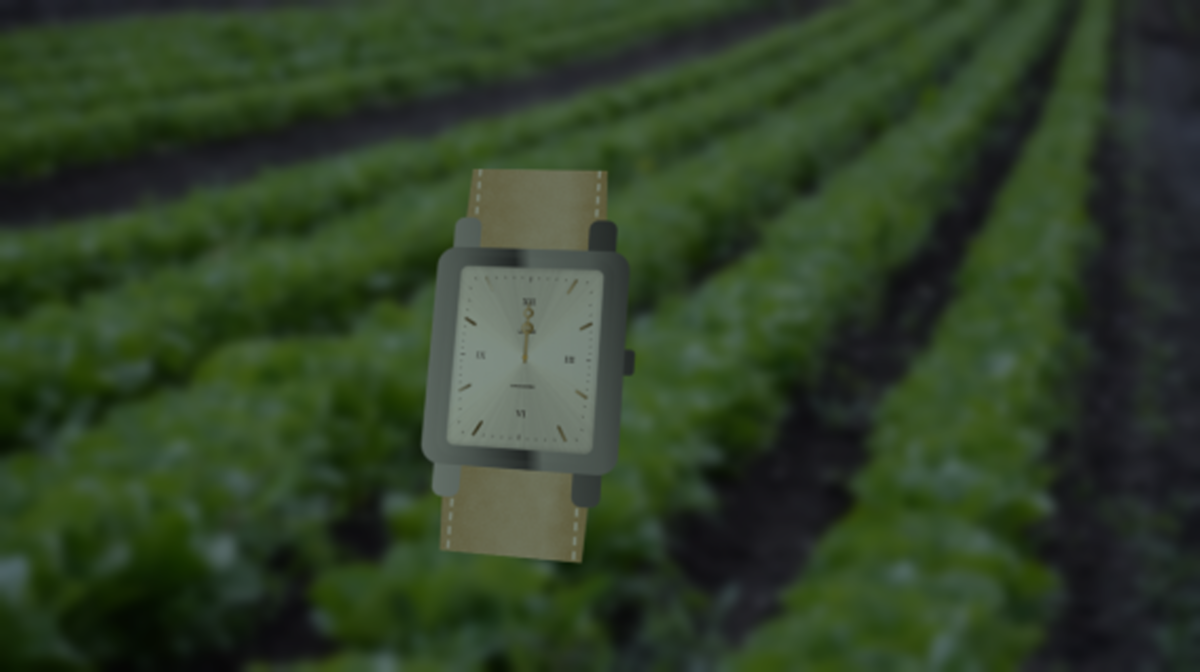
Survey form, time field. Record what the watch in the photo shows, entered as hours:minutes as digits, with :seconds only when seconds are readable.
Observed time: 12:00
